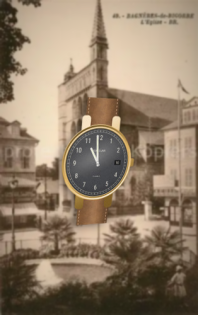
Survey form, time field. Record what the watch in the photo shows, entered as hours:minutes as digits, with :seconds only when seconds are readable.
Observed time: 10:59
